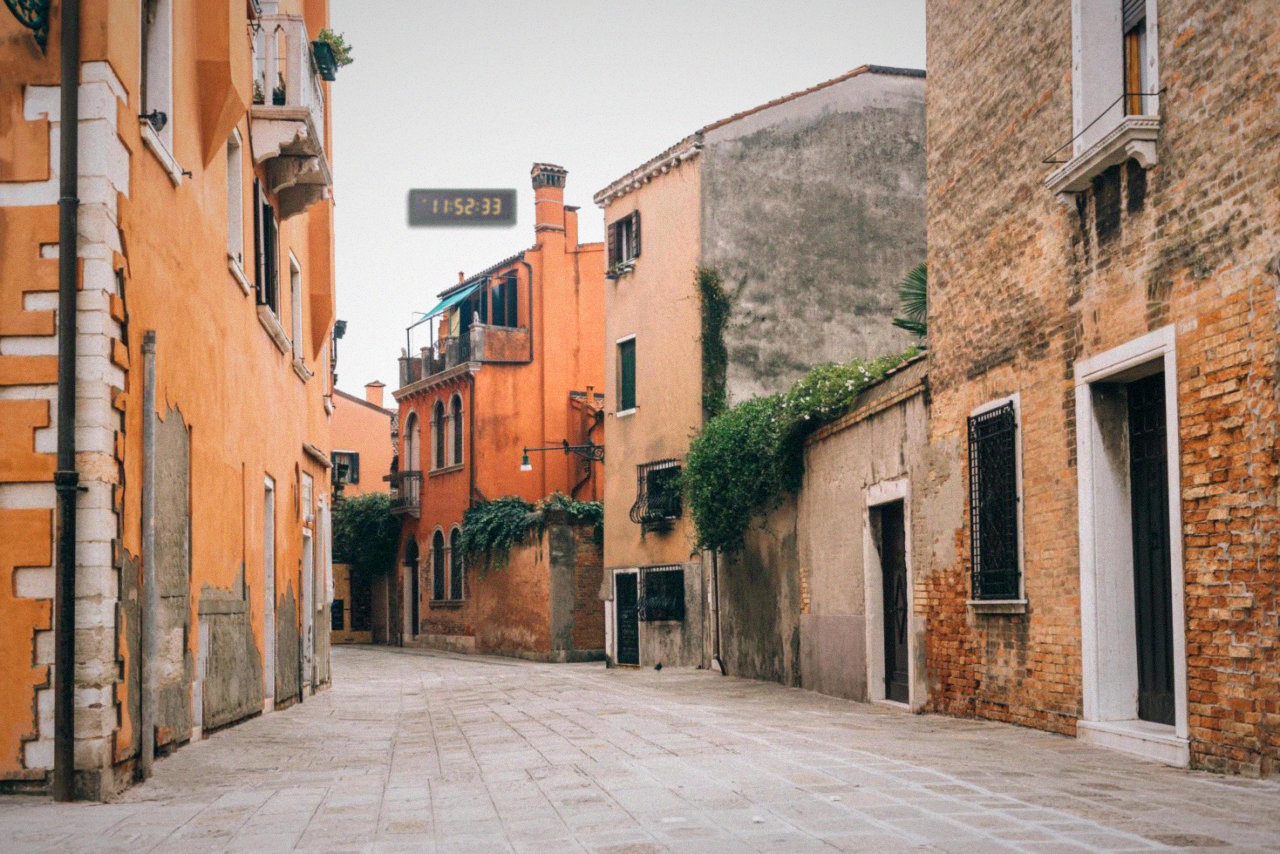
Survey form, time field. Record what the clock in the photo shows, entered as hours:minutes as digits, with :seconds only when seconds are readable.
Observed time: 11:52:33
